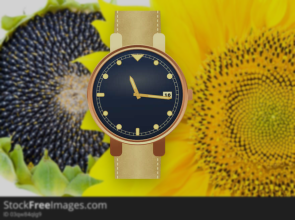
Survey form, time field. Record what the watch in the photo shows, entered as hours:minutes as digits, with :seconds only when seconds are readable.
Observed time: 11:16
